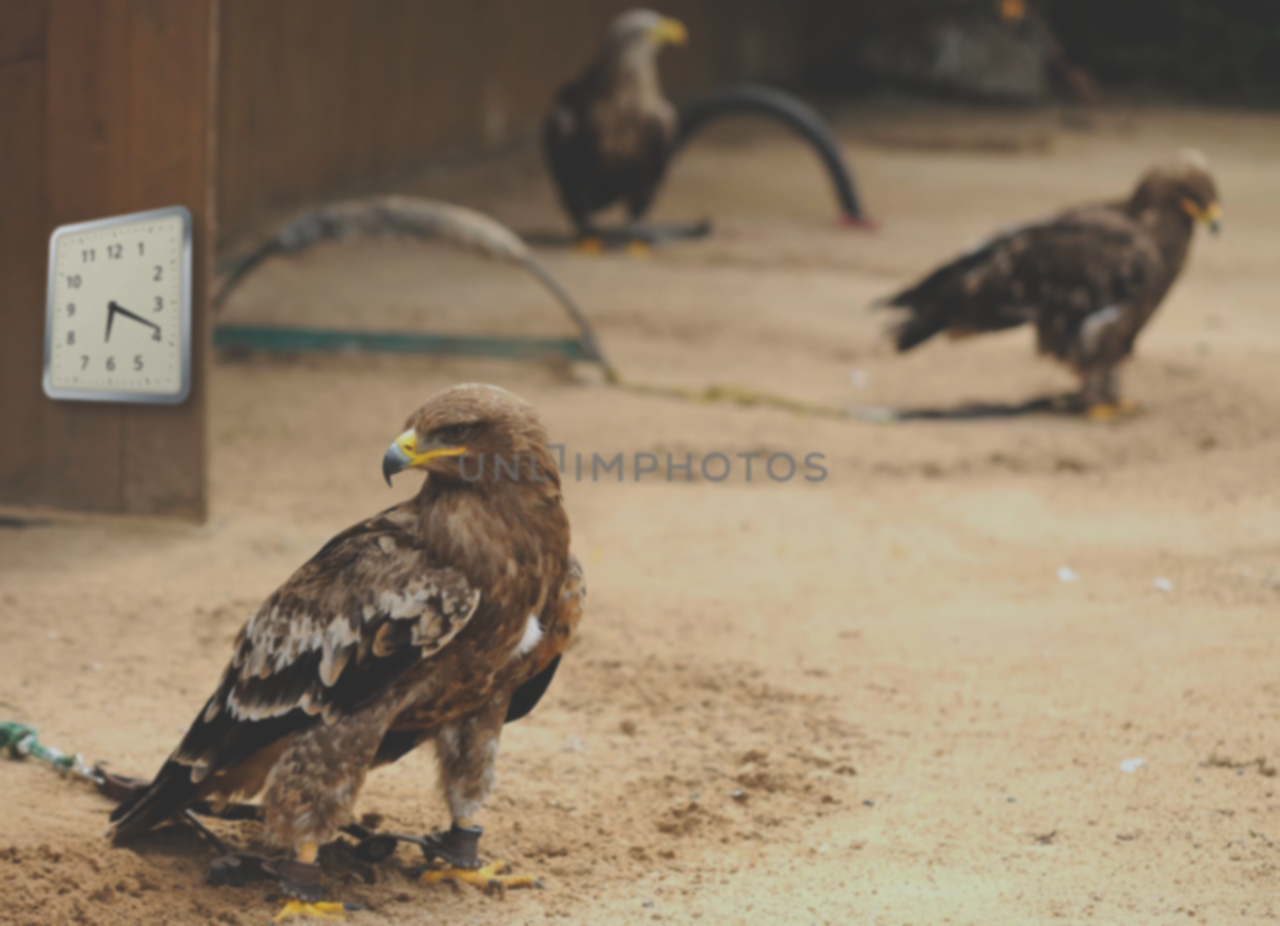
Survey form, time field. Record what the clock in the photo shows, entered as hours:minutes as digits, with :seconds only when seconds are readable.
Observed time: 6:19
